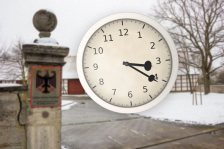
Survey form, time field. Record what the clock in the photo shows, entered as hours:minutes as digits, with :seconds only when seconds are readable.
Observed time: 3:21
